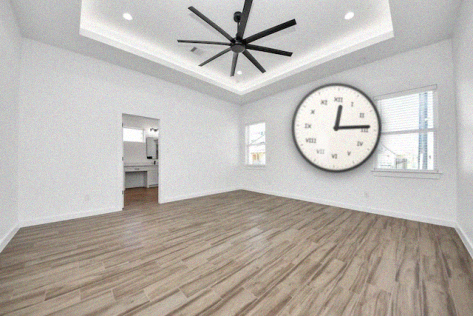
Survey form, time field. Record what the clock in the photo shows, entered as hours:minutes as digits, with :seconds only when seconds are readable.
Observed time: 12:14
